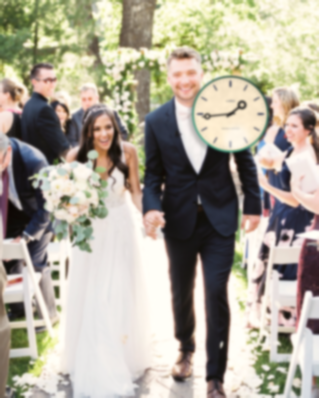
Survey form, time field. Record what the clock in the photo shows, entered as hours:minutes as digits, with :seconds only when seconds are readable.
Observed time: 1:44
